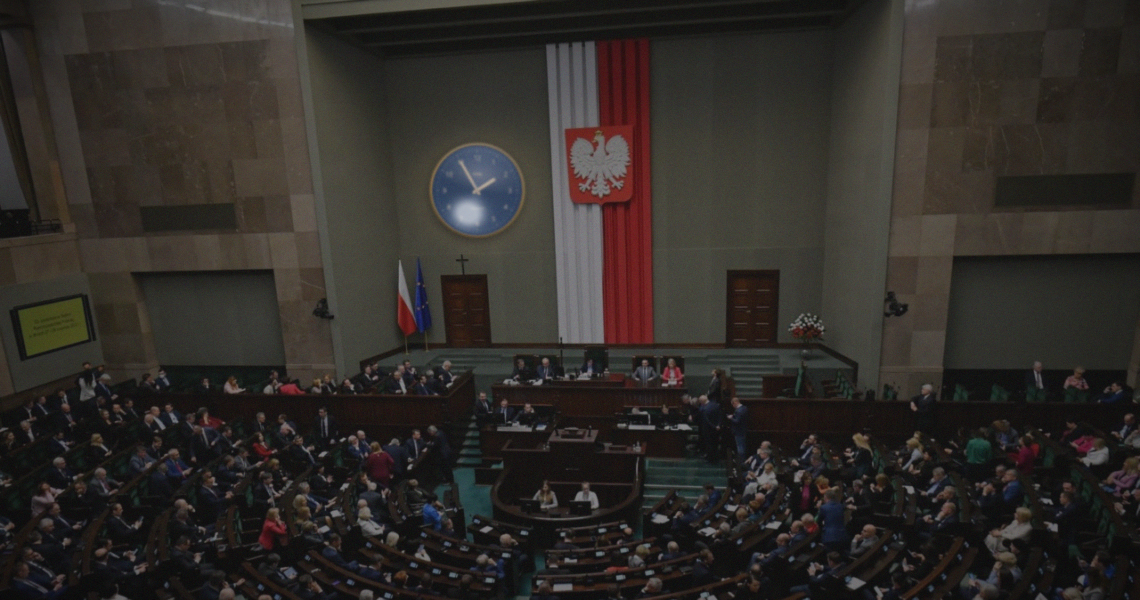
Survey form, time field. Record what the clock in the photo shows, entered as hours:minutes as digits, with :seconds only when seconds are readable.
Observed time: 1:55
